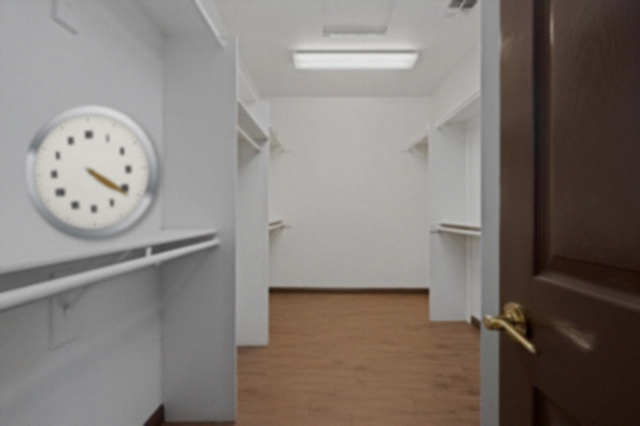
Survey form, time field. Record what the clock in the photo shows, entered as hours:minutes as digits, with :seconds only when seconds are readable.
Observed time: 4:21
